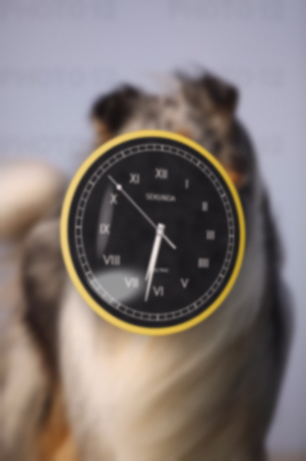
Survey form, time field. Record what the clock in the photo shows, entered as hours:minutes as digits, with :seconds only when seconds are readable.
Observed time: 6:31:52
